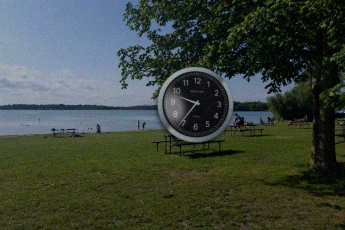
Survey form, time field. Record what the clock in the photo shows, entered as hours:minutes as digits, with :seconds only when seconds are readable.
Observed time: 9:36
